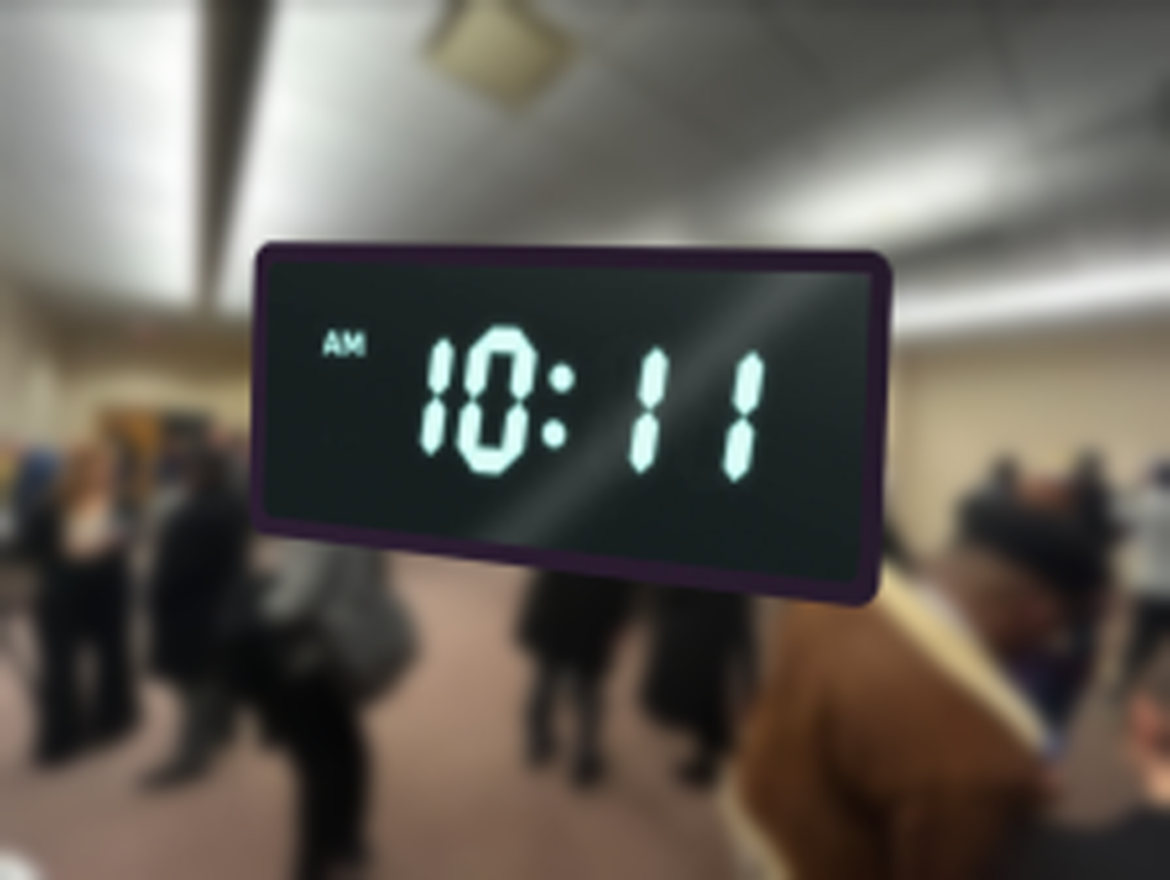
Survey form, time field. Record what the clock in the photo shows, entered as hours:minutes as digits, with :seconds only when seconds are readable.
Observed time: 10:11
